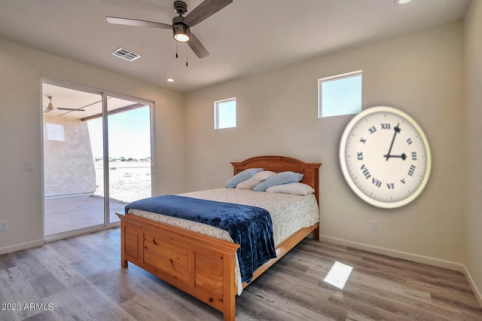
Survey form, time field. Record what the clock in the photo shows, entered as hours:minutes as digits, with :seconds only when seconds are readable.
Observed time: 3:04
